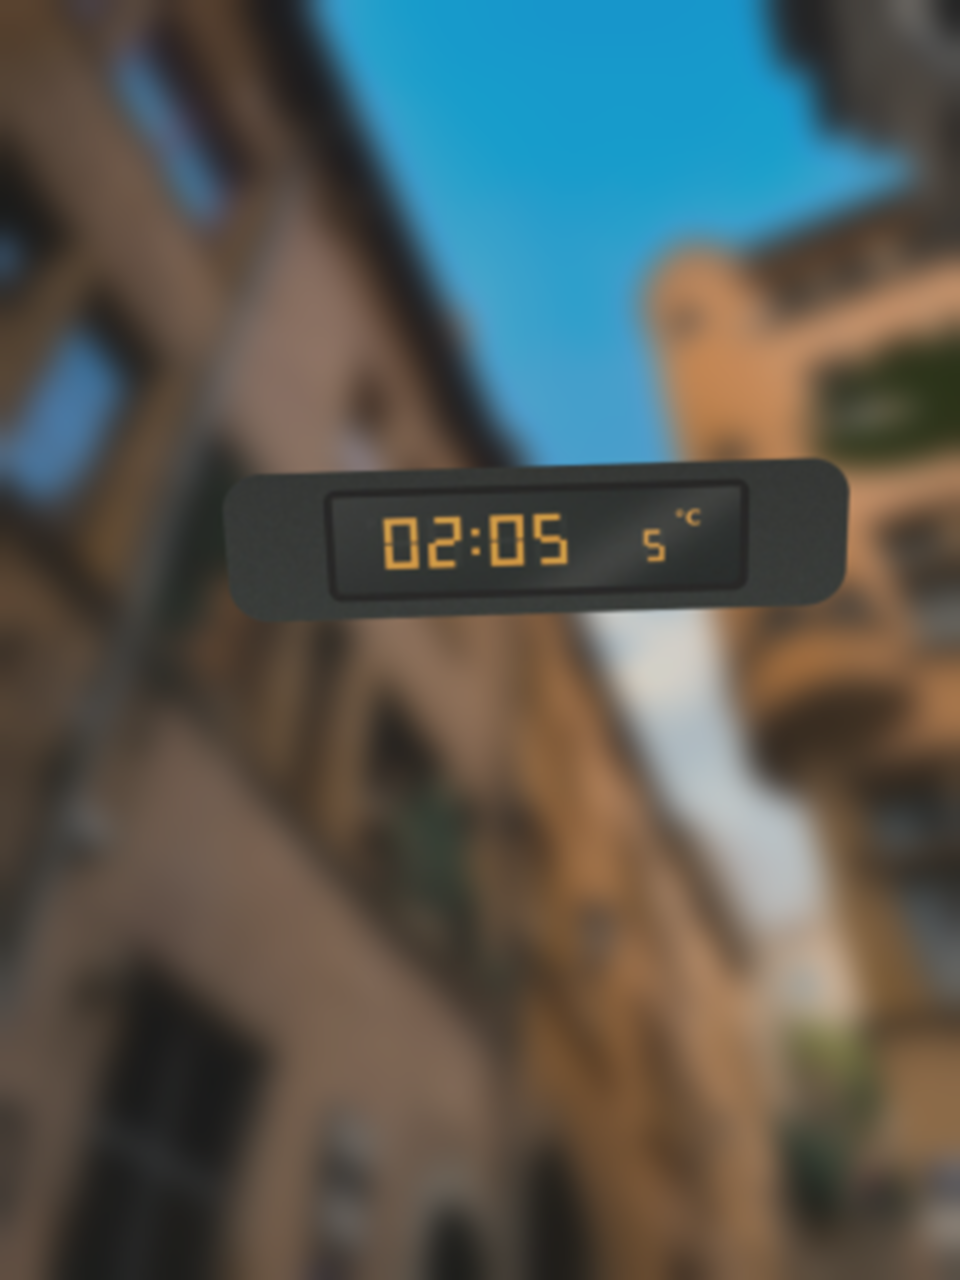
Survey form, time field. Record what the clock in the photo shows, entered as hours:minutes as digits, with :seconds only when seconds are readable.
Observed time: 2:05
